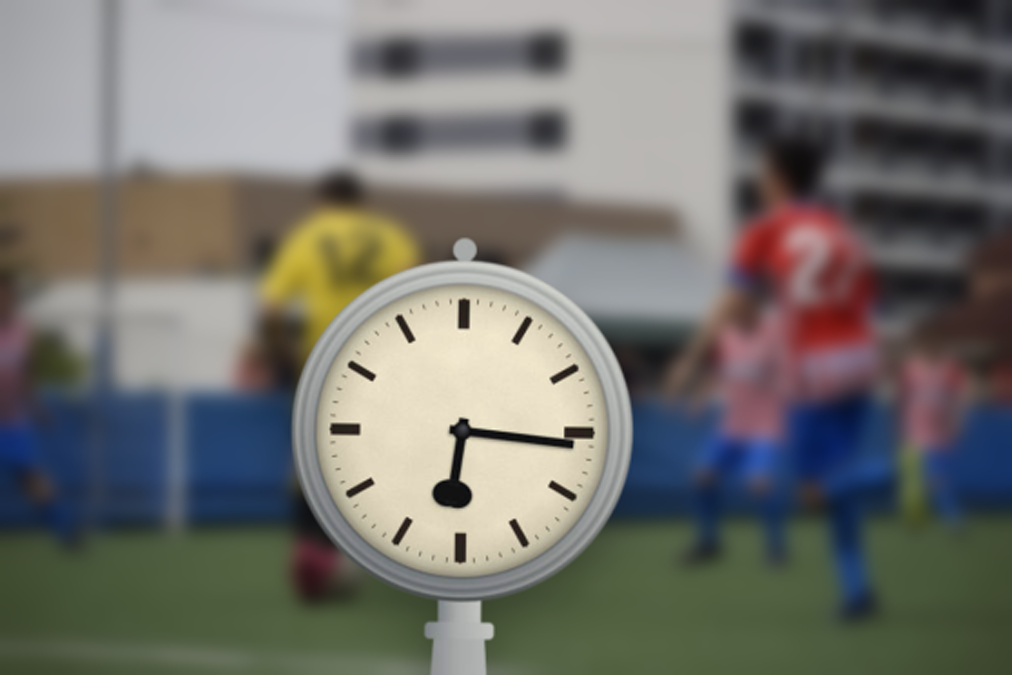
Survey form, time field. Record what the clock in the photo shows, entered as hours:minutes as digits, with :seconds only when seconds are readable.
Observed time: 6:16
